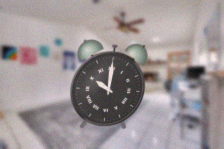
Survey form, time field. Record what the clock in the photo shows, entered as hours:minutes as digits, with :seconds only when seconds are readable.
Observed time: 10:00
